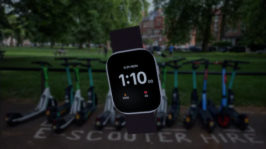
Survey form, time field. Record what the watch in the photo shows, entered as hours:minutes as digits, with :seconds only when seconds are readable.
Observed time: 1:10
